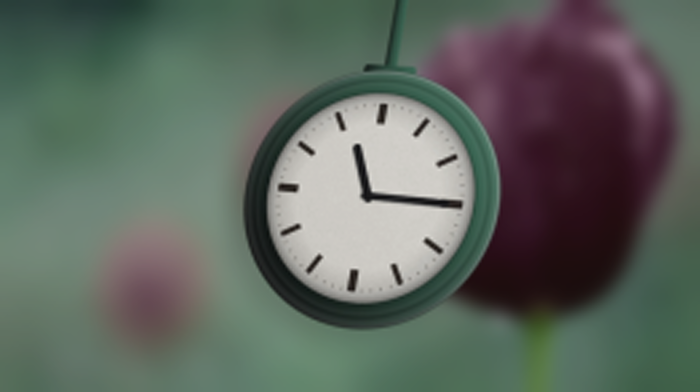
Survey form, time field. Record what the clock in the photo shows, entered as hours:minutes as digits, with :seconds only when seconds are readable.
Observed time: 11:15
